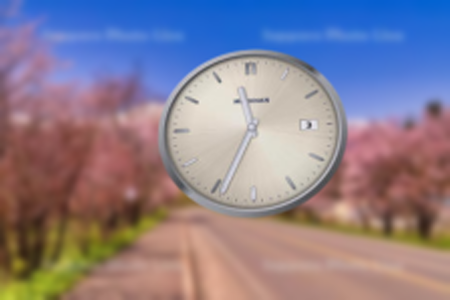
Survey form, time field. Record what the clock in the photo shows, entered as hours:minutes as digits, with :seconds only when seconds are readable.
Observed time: 11:34
